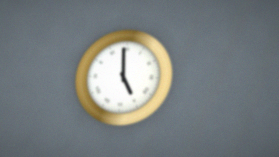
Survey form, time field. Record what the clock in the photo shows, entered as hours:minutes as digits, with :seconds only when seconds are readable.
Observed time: 4:59
